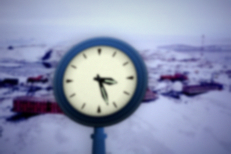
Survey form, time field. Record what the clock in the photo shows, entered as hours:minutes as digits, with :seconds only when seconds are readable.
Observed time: 3:27
